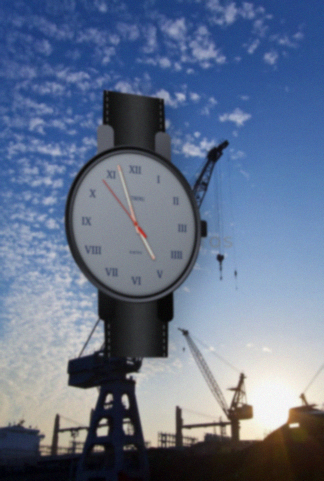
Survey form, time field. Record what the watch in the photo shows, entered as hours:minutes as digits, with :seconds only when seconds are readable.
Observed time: 4:56:53
